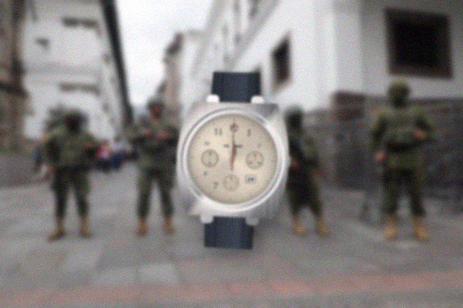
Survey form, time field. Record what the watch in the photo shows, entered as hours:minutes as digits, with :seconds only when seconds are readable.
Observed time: 11:59
